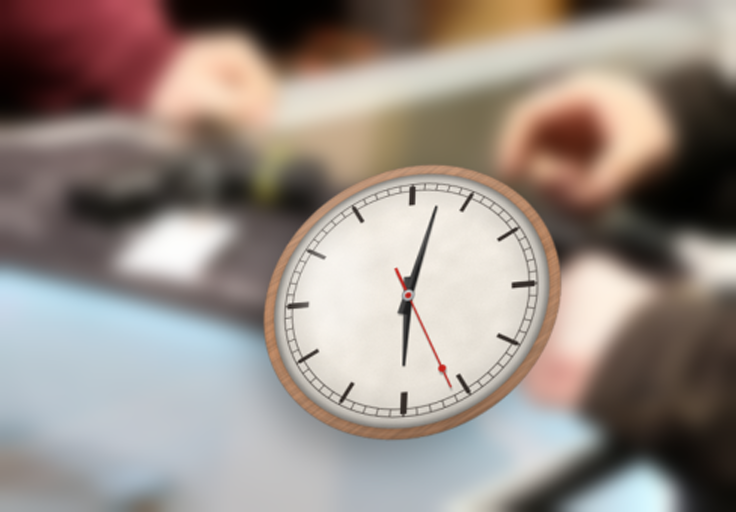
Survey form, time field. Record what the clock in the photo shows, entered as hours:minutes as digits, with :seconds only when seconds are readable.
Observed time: 6:02:26
